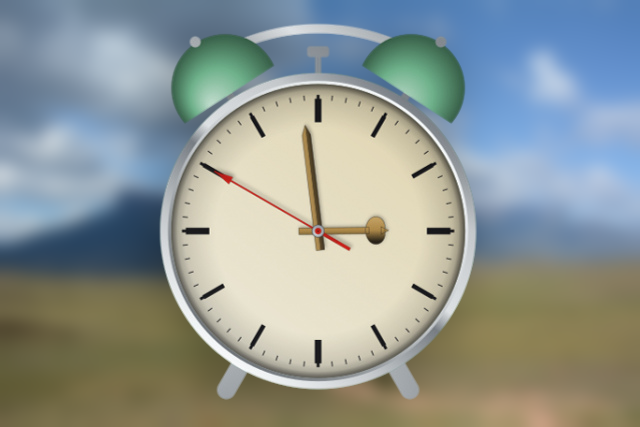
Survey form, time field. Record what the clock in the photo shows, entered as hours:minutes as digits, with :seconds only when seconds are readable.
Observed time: 2:58:50
